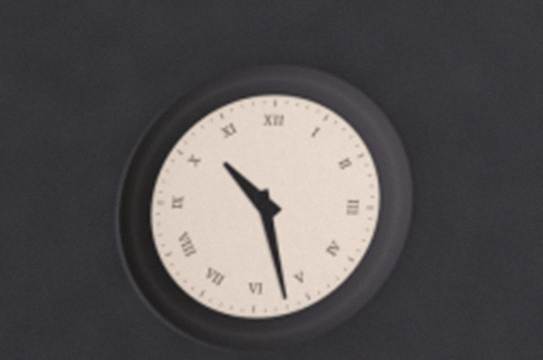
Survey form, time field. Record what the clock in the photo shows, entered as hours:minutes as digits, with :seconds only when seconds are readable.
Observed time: 10:27
